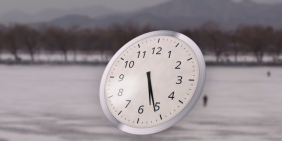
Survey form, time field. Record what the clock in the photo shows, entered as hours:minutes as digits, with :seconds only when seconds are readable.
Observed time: 5:26
